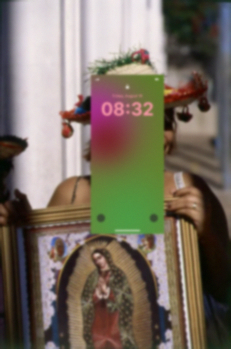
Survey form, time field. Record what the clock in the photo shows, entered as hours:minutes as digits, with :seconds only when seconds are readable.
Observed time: 8:32
